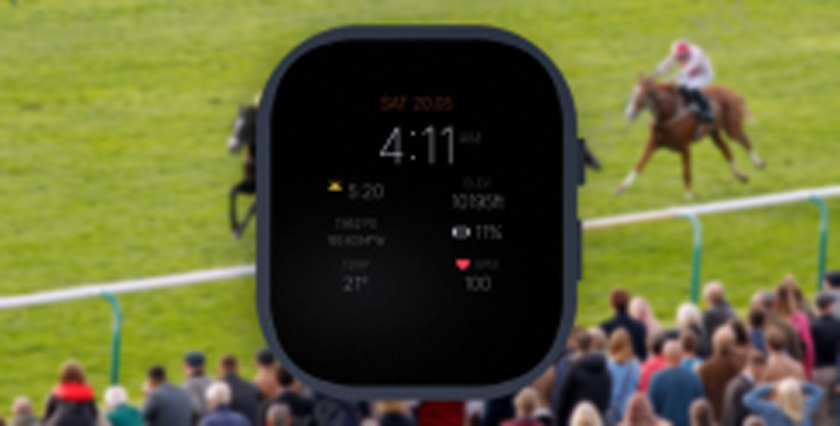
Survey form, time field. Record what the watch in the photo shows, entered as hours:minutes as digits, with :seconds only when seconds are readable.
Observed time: 4:11
